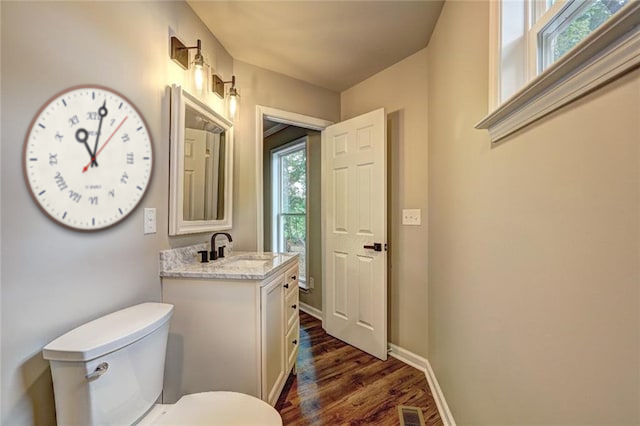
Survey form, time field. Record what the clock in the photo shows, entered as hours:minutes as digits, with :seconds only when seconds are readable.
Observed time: 11:02:07
